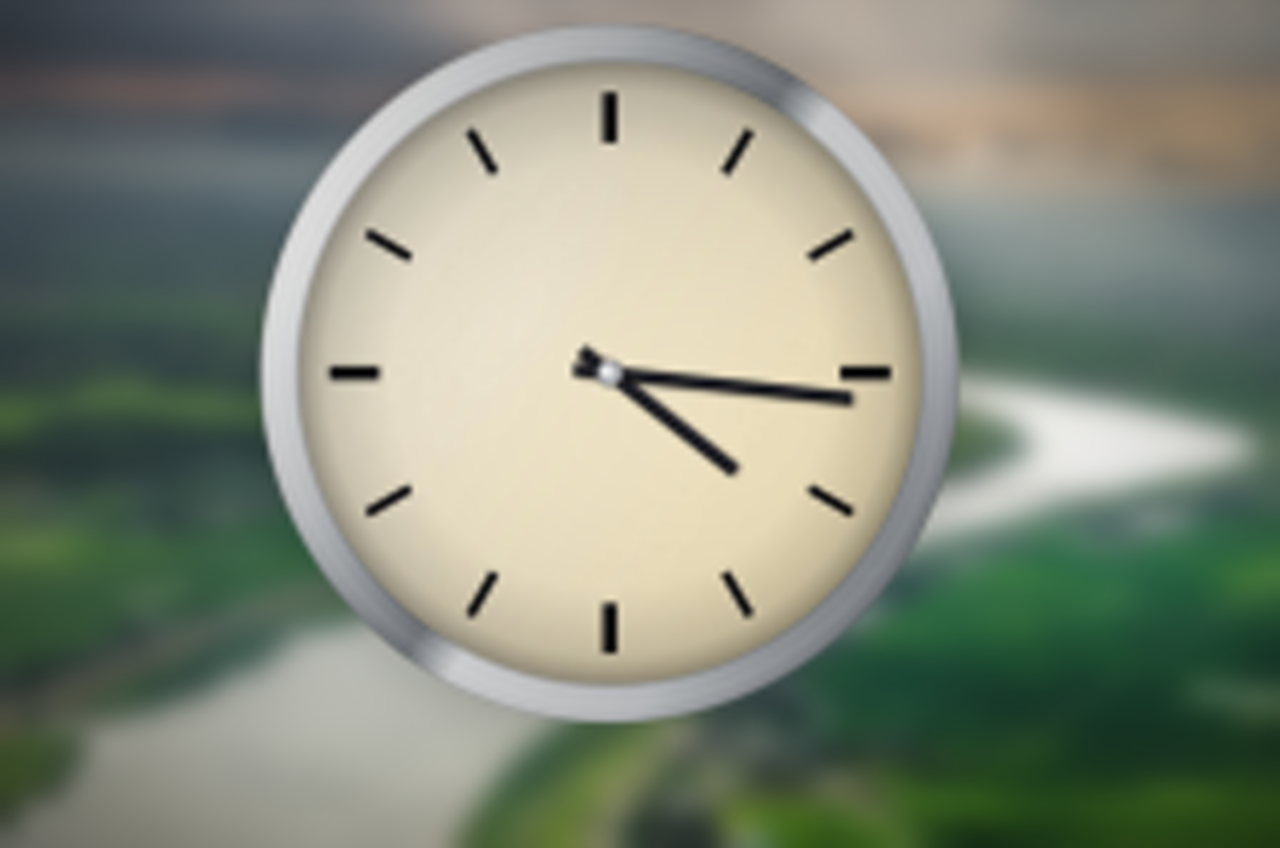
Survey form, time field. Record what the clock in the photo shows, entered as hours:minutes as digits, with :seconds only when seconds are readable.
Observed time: 4:16
